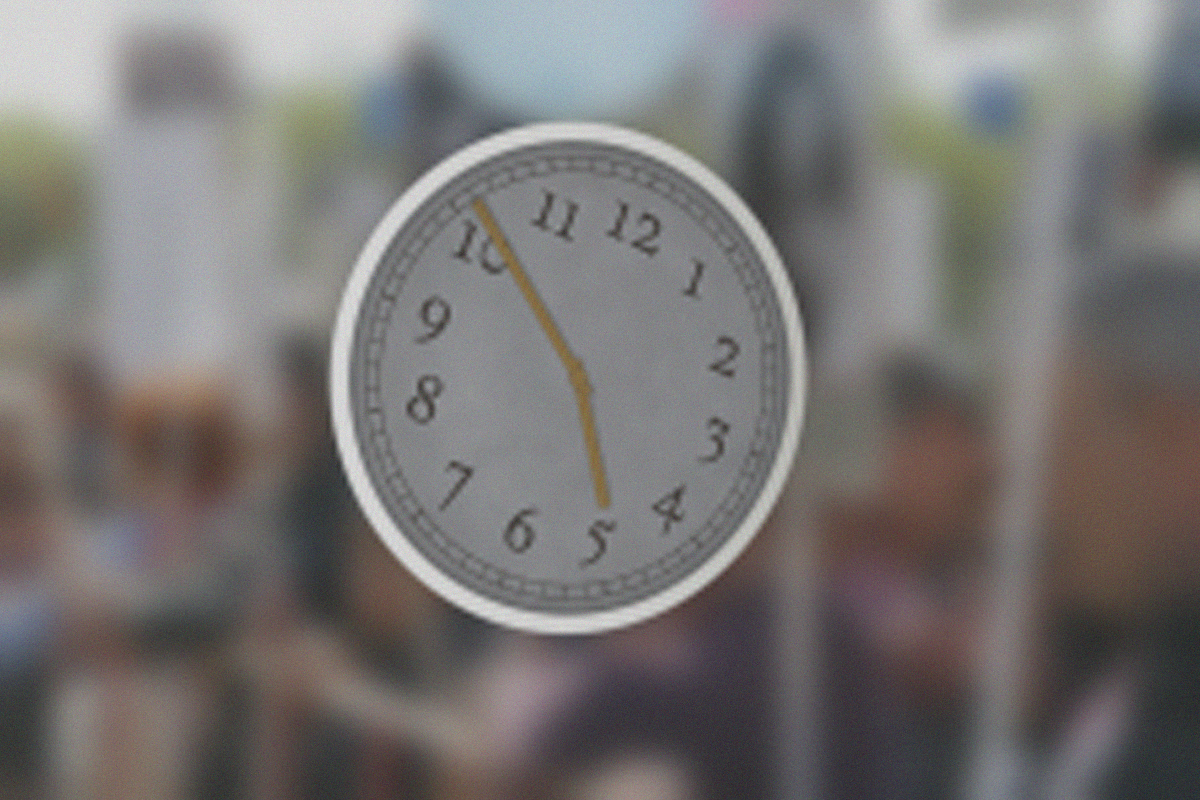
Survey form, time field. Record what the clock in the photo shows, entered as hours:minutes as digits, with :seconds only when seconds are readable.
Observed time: 4:51
